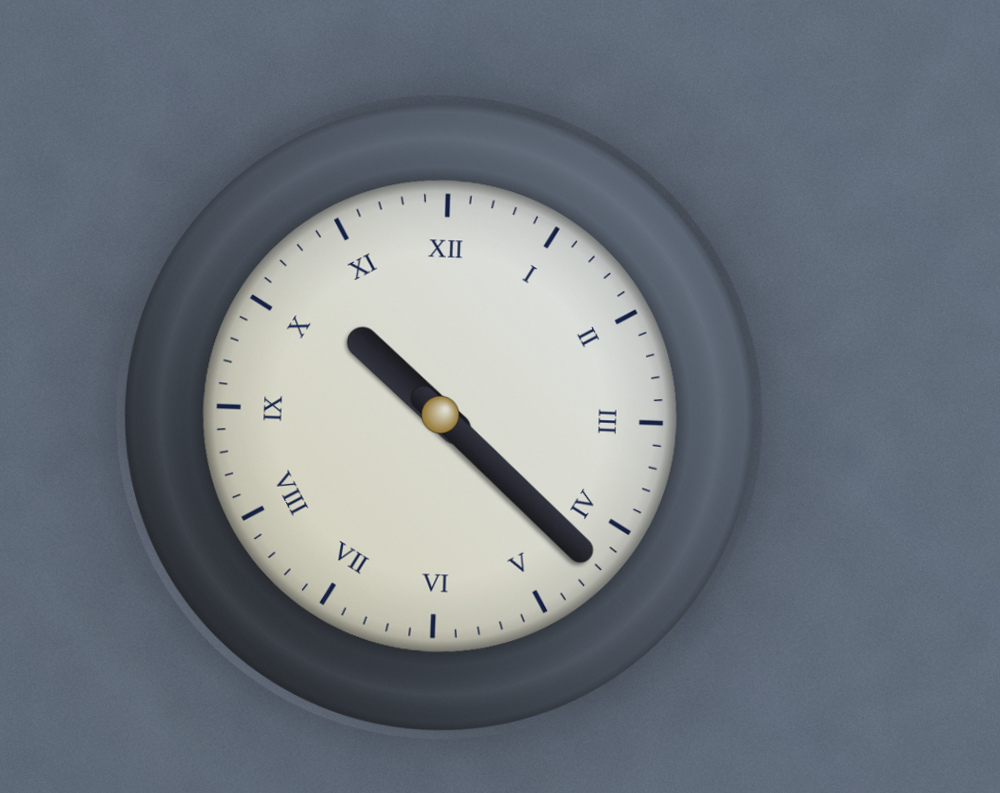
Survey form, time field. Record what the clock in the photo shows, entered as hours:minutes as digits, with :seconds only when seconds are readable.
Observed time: 10:22
